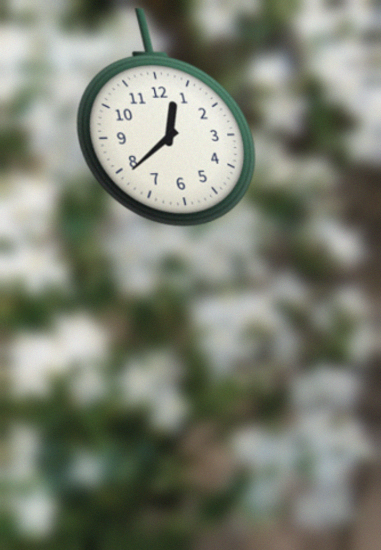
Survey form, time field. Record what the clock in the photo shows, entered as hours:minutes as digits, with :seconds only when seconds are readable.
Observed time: 12:39
